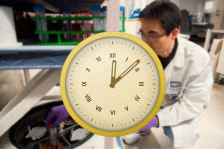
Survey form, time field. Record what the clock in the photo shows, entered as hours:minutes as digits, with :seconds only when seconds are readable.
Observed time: 12:08
